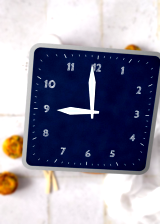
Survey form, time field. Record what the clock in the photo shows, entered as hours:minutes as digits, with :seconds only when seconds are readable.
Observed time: 8:59
